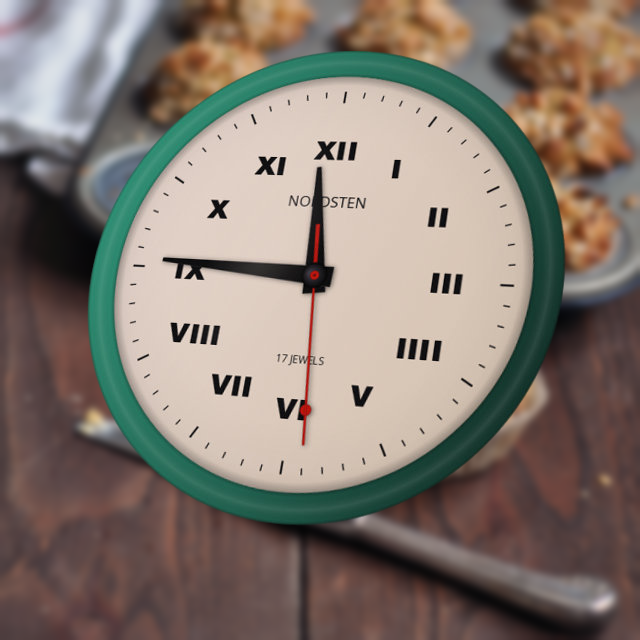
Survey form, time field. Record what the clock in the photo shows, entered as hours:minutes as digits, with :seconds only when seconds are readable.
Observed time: 11:45:29
